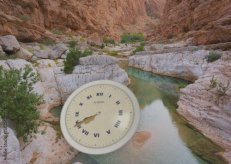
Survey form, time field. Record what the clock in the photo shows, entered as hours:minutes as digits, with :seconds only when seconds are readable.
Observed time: 7:40
